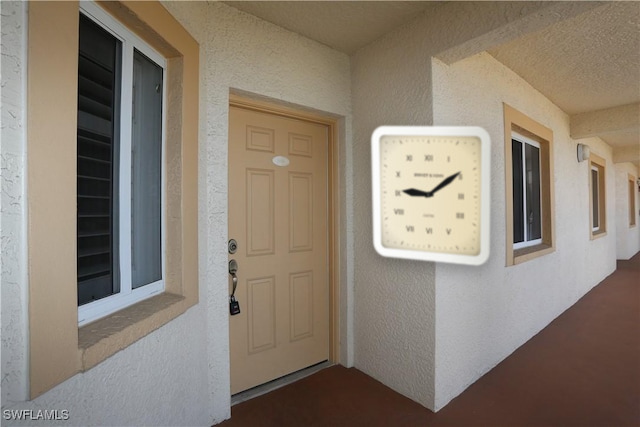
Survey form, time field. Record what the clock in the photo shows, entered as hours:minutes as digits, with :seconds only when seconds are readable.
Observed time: 9:09
